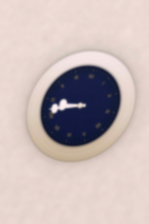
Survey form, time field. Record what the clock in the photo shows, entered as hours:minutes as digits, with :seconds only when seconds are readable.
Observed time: 8:42
